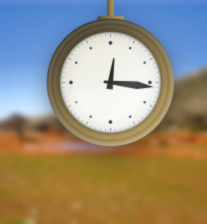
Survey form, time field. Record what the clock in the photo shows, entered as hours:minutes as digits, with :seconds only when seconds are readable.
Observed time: 12:16
